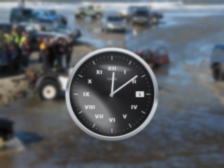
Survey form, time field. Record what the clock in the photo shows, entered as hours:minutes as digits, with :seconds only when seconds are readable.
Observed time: 12:09
